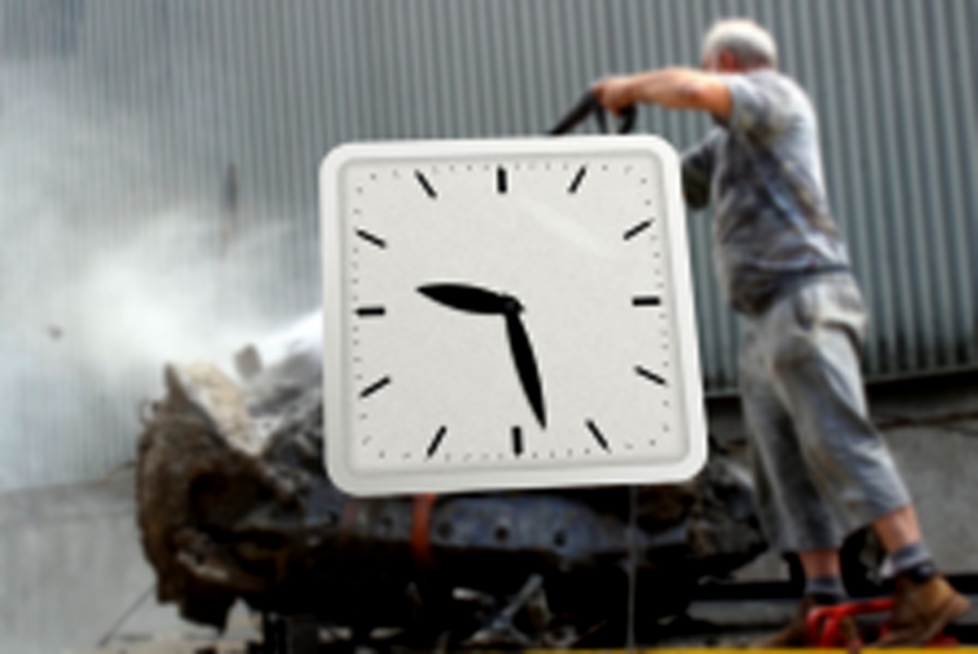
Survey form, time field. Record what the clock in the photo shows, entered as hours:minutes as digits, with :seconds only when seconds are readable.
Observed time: 9:28
